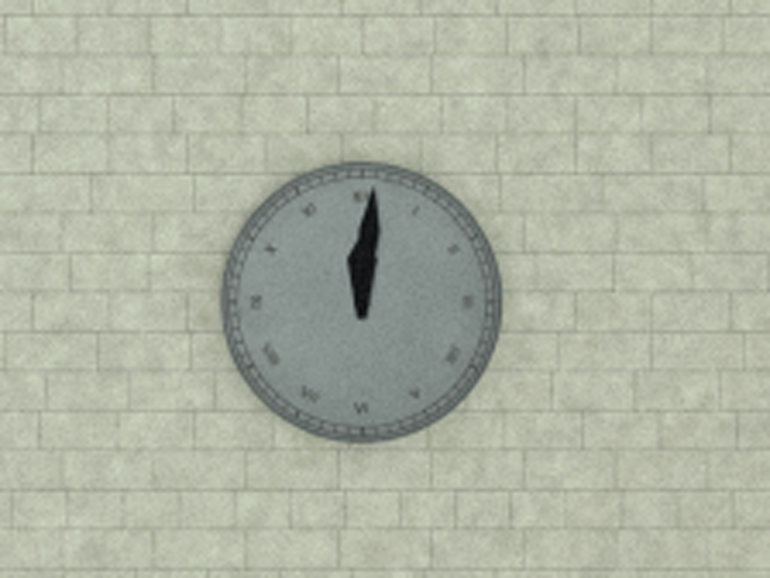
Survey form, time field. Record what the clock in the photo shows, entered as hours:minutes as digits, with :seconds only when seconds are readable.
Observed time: 12:01
